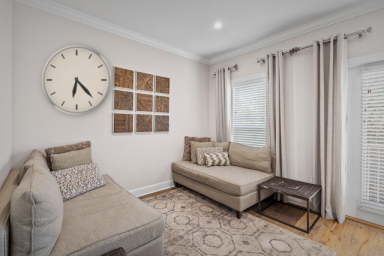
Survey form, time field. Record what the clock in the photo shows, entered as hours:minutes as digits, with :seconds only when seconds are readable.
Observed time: 6:23
